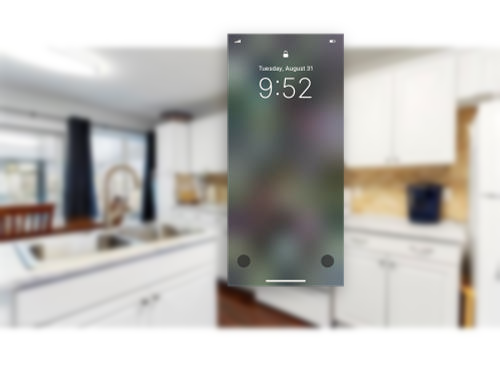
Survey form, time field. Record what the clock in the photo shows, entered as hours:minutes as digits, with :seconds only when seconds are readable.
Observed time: 9:52
